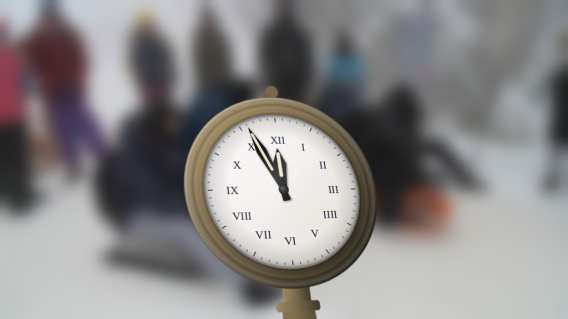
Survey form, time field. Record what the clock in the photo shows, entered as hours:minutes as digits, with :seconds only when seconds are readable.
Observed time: 11:56
